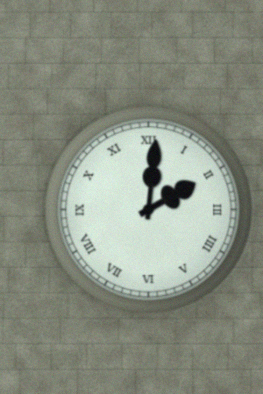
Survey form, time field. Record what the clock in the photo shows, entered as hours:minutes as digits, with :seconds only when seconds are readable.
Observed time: 2:01
